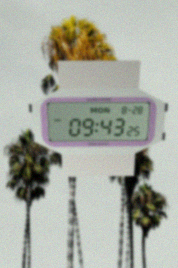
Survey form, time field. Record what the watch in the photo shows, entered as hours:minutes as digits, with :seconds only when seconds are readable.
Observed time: 9:43
